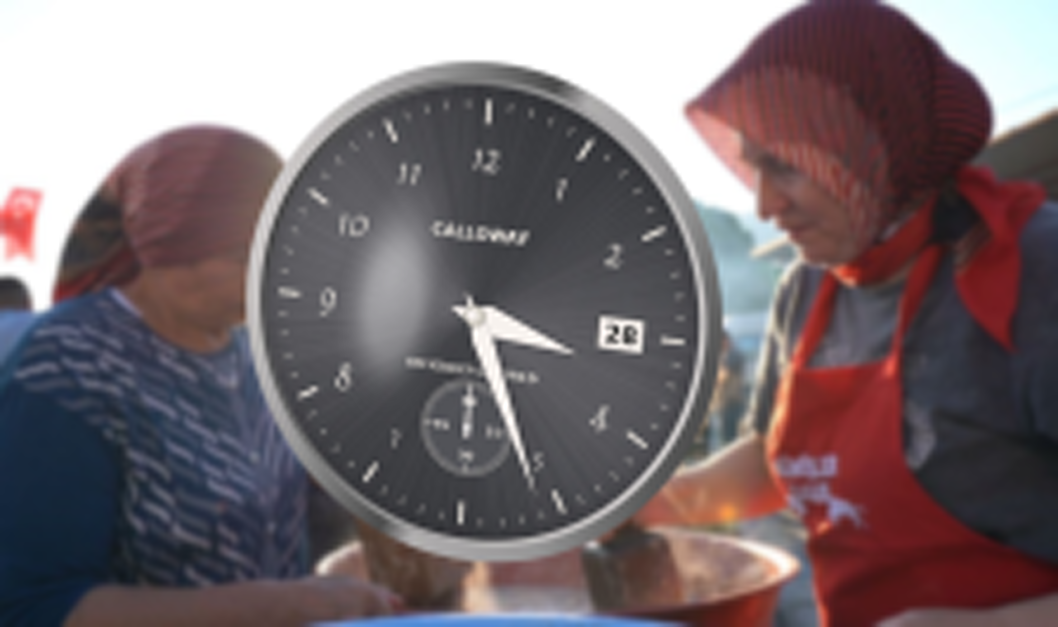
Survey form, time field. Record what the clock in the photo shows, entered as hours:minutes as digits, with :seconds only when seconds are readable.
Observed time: 3:26
